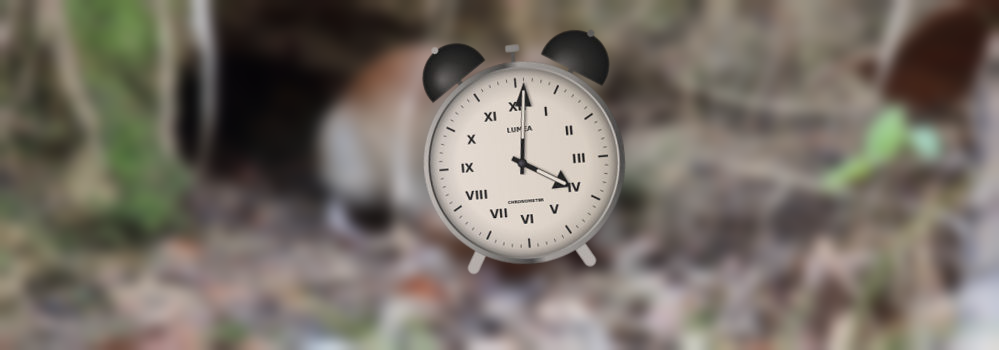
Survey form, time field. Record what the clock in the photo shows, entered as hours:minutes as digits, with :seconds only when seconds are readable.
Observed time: 4:01
